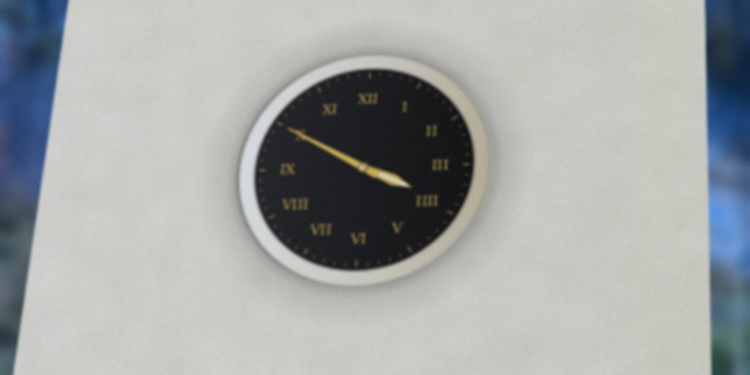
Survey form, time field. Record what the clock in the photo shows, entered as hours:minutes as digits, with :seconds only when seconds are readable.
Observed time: 3:50
